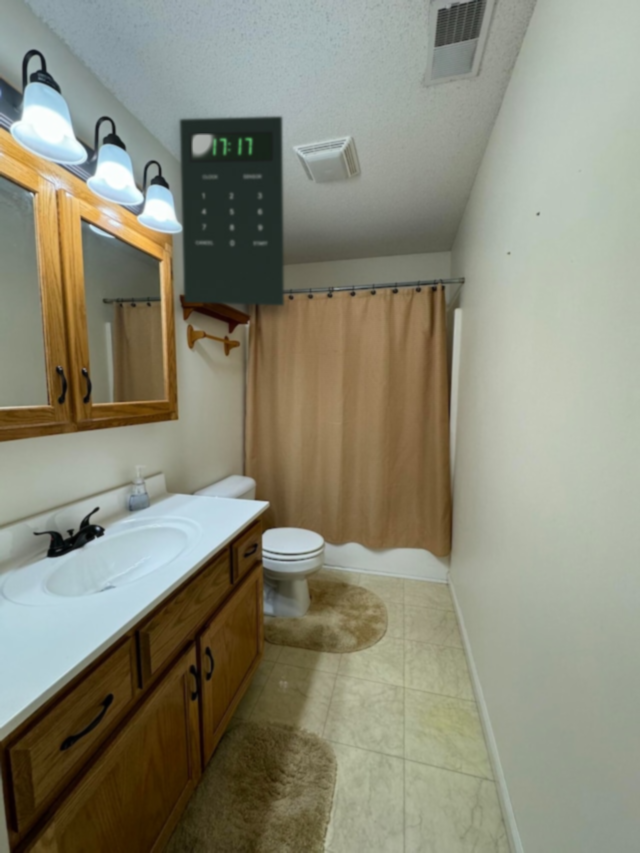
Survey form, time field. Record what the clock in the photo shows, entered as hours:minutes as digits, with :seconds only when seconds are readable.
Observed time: 17:17
